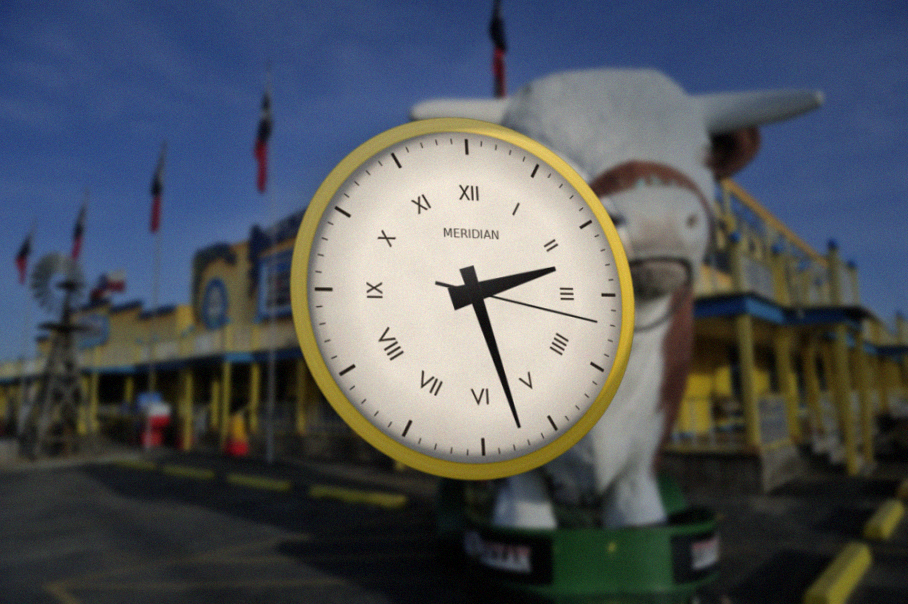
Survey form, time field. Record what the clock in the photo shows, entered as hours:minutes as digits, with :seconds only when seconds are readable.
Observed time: 2:27:17
